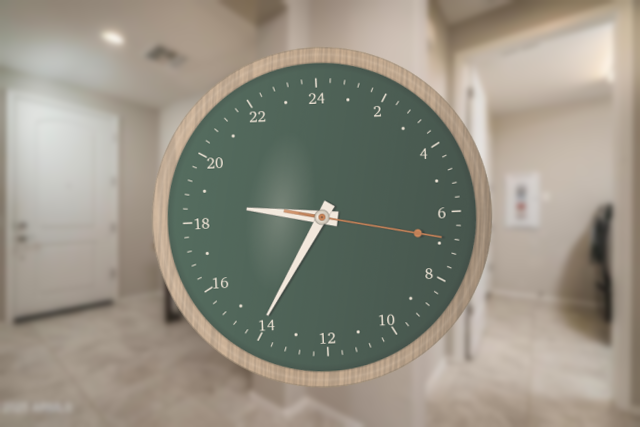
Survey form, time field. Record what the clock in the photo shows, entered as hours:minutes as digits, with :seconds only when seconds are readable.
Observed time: 18:35:17
